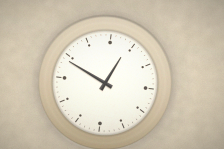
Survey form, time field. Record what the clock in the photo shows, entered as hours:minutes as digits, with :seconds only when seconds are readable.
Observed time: 12:49
